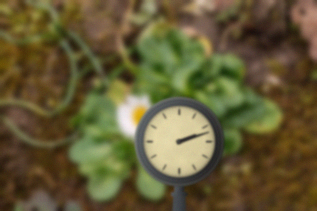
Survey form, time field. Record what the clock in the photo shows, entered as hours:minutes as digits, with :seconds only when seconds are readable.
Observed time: 2:12
